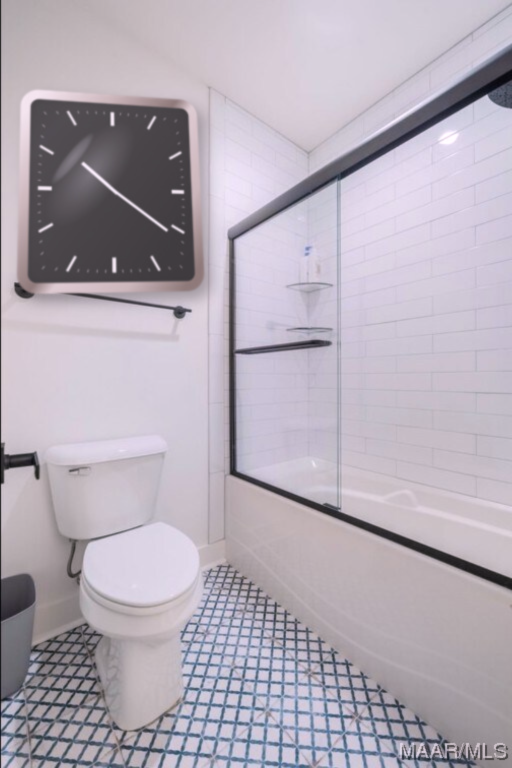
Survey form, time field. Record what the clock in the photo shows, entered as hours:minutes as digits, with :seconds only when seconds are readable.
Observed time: 10:21
